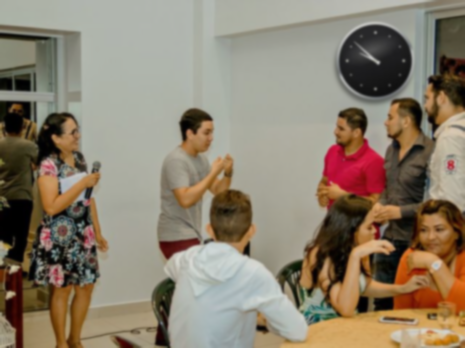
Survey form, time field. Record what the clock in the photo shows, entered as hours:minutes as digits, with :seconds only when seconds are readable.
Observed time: 9:52
